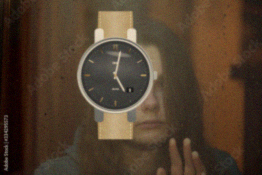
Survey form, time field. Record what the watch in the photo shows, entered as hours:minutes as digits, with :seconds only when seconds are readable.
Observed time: 5:02
